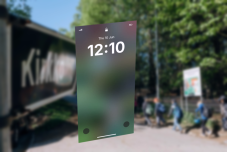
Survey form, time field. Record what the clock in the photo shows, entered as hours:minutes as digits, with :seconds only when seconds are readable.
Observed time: 12:10
